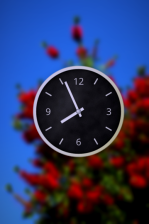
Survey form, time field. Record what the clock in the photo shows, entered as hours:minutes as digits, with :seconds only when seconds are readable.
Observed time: 7:56
